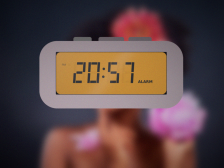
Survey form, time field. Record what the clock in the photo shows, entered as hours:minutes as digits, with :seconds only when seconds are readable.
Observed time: 20:57
